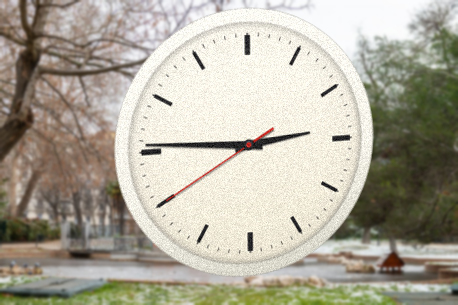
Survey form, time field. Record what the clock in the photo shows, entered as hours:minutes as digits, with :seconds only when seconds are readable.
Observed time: 2:45:40
